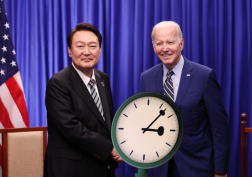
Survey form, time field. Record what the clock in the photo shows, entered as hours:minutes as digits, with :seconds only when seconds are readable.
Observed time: 3:07
